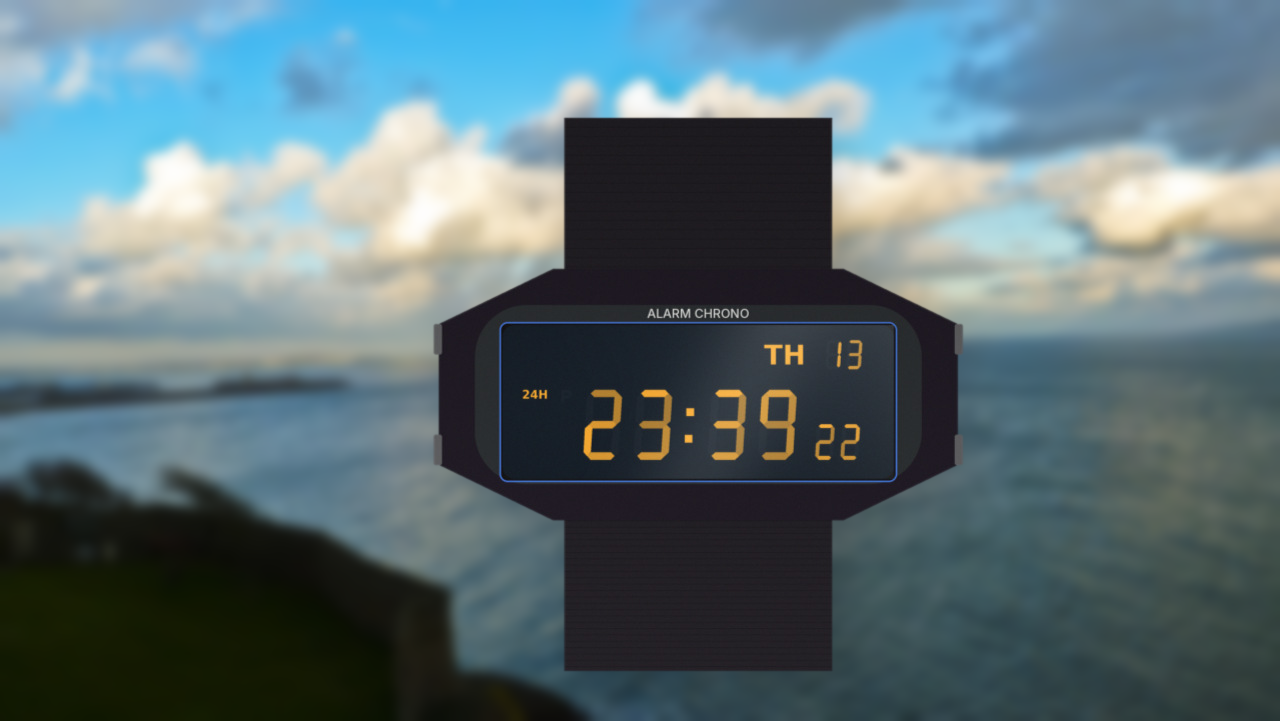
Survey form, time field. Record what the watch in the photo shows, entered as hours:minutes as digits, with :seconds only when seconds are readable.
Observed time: 23:39:22
